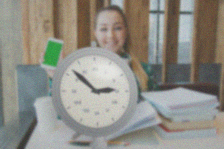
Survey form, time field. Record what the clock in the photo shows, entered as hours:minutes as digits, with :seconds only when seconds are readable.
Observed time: 2:52
